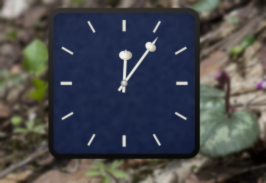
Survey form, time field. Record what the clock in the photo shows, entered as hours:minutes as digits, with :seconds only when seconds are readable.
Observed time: 12:06
